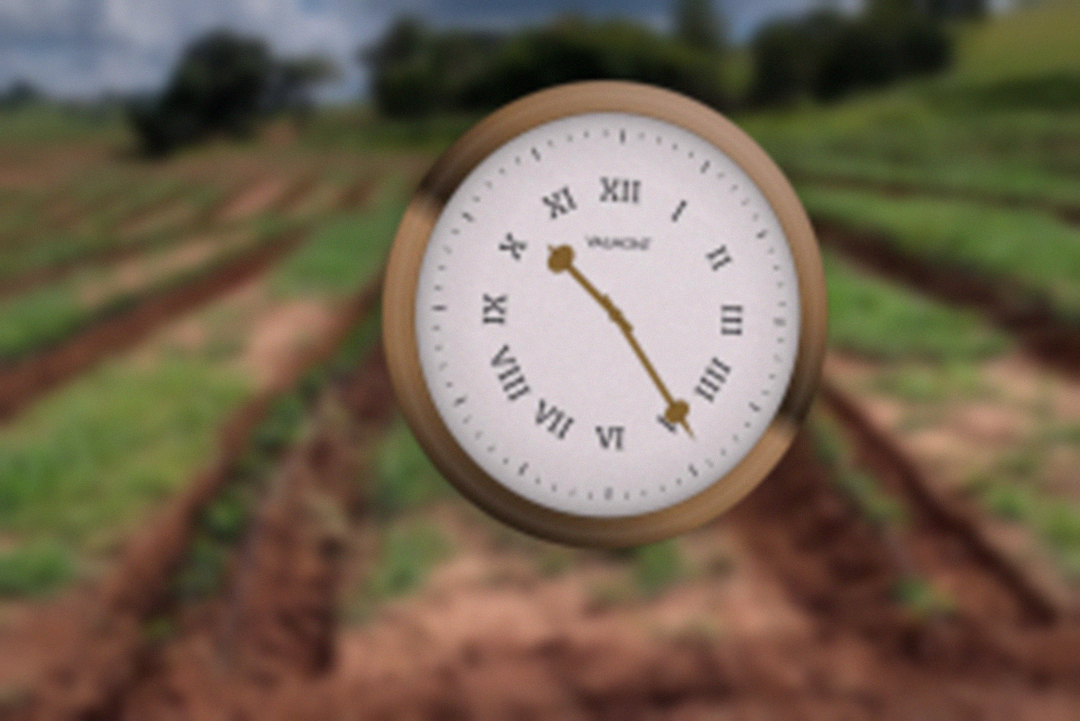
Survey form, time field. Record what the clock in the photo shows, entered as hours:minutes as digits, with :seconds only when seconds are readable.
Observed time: 10:24
